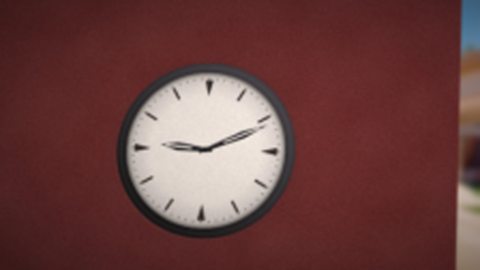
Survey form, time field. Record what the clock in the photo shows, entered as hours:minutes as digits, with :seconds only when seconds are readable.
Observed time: 9:11
